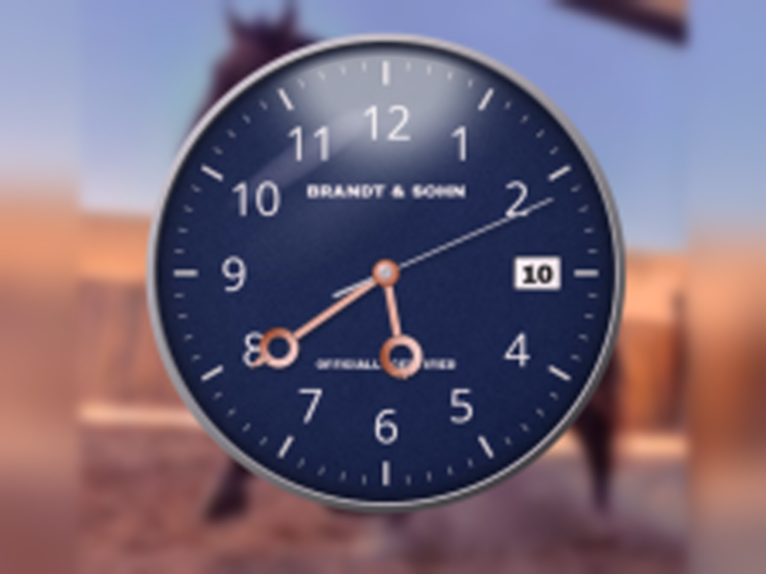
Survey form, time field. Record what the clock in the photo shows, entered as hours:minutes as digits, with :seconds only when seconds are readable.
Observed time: 5:39:11
